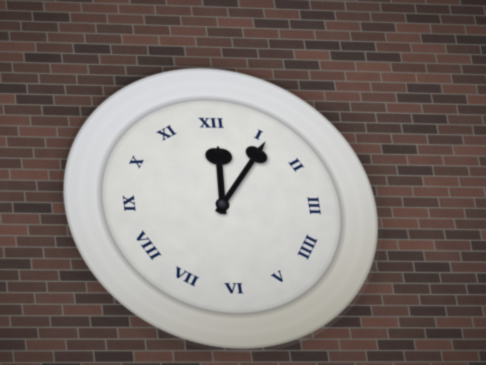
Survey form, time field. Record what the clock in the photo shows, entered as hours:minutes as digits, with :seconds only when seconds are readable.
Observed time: 12:06
